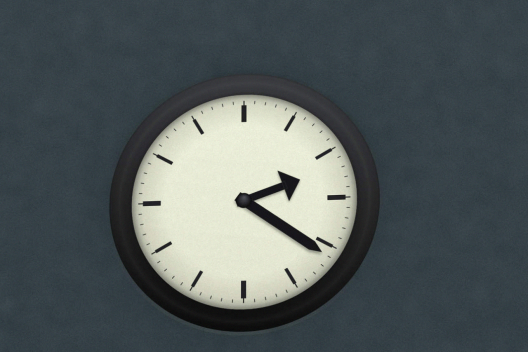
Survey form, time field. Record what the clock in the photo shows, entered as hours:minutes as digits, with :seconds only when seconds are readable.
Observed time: 2:21
